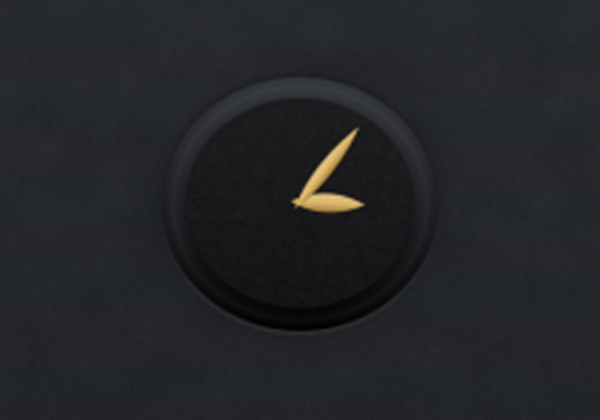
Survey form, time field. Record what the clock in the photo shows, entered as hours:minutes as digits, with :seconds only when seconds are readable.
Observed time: 3:06
